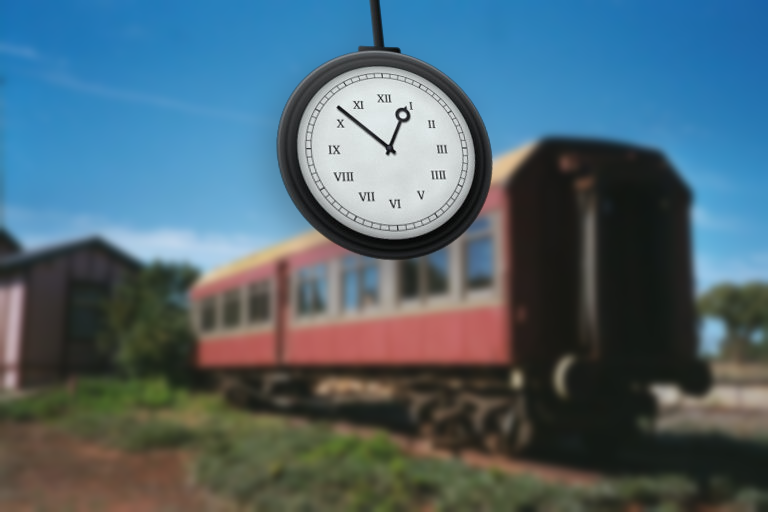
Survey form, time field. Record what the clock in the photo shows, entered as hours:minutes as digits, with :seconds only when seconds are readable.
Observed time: 12:52
